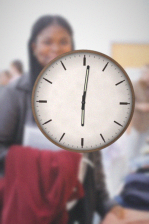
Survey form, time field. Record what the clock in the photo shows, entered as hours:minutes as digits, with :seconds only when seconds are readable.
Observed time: 6:01
